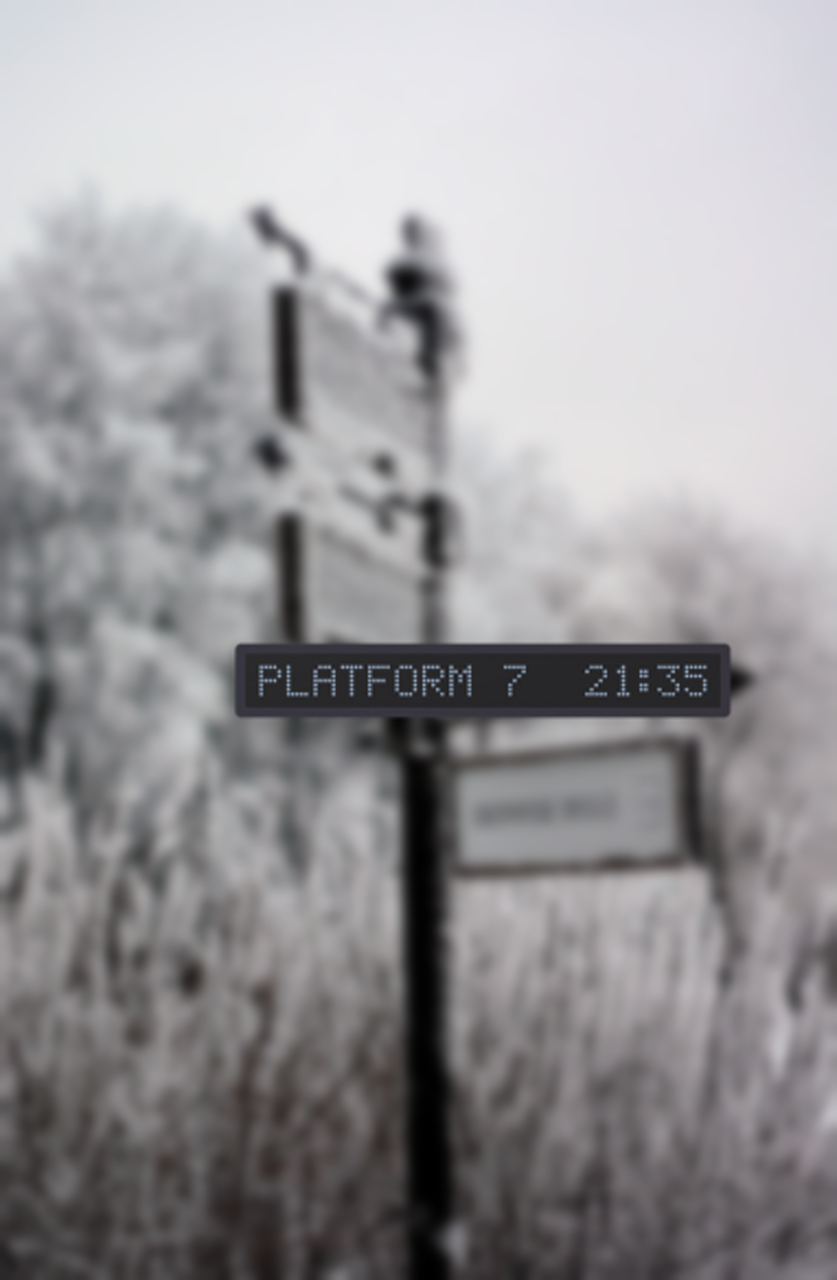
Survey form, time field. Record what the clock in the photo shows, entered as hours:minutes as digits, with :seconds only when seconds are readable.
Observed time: 21:35
